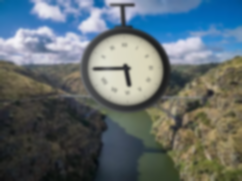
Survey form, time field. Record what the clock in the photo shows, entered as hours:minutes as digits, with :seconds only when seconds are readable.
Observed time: 5:45
